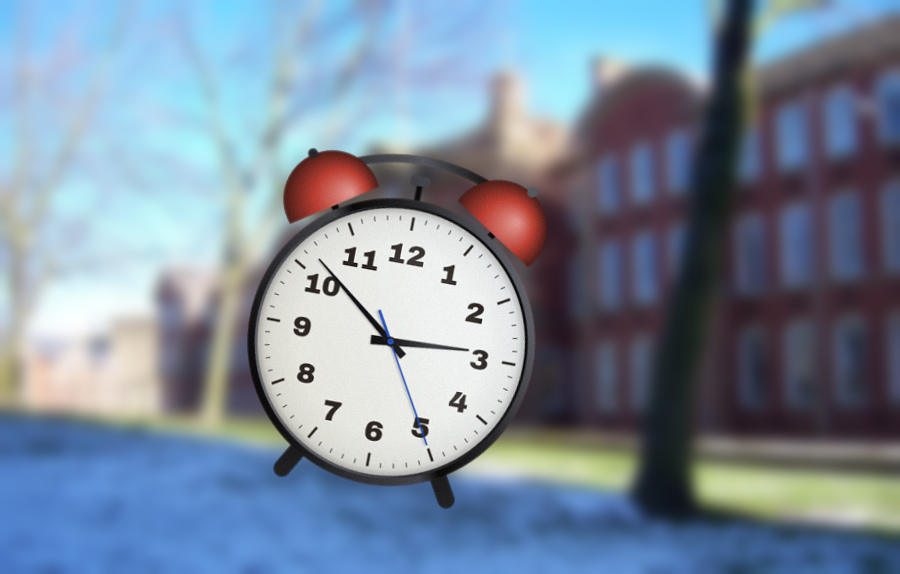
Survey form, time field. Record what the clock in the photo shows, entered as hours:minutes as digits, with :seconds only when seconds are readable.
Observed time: 2:51:25
